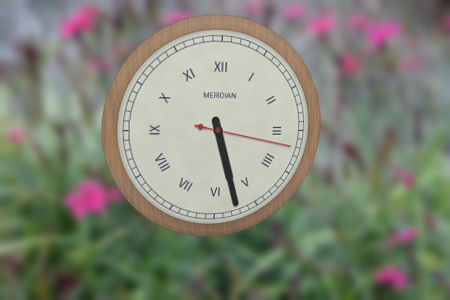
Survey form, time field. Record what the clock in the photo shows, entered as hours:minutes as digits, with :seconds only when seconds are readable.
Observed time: 5:27:17
